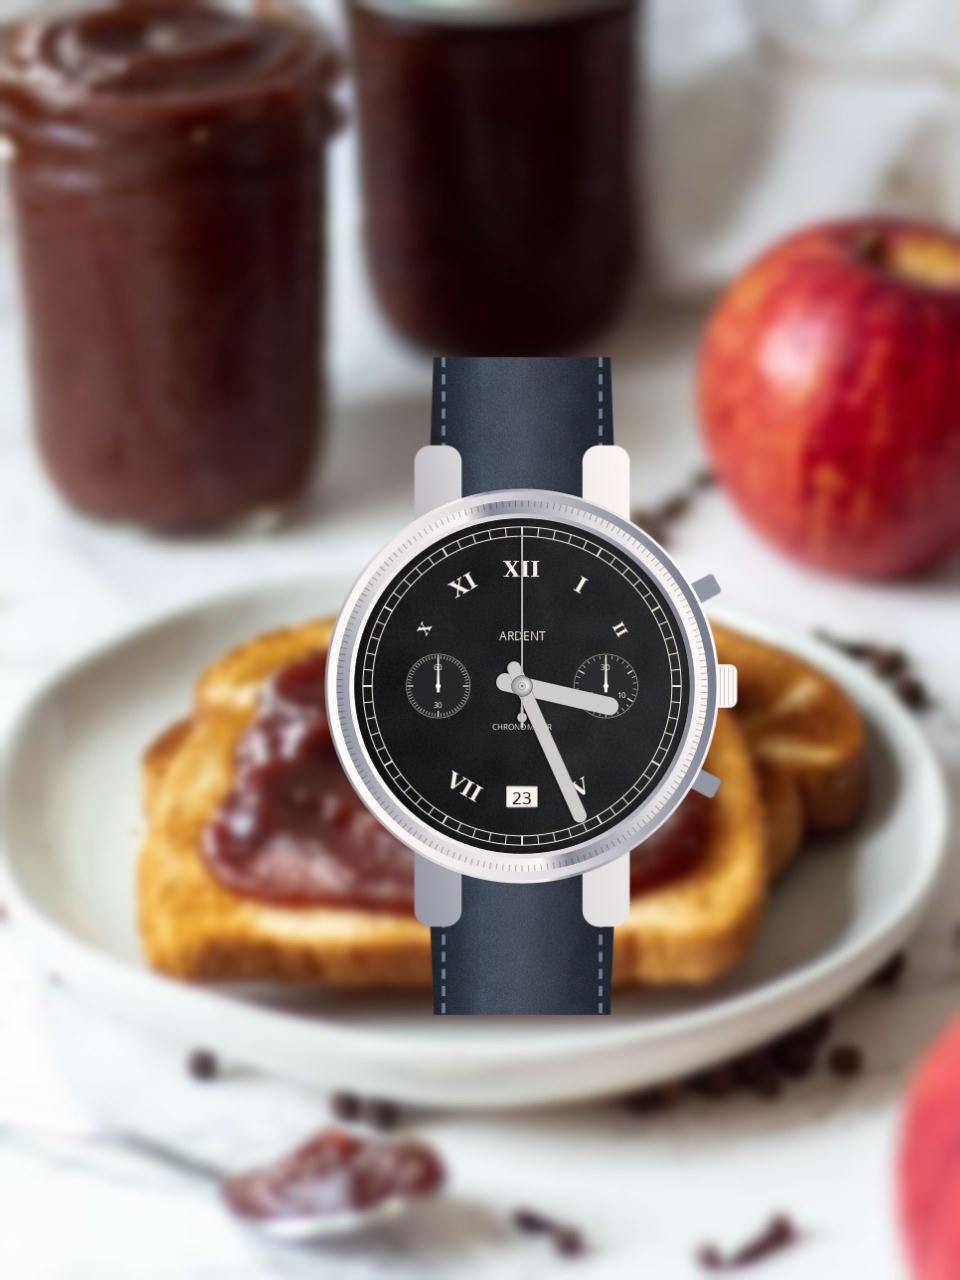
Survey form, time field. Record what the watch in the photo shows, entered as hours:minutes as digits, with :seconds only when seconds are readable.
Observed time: 3:26
